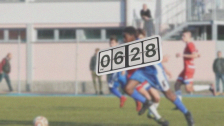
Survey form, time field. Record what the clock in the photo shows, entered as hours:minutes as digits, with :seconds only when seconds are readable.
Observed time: 6:28
